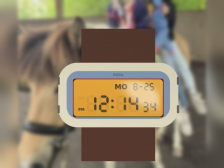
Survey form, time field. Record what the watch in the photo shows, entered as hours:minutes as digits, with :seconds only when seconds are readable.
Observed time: 12:14:34
